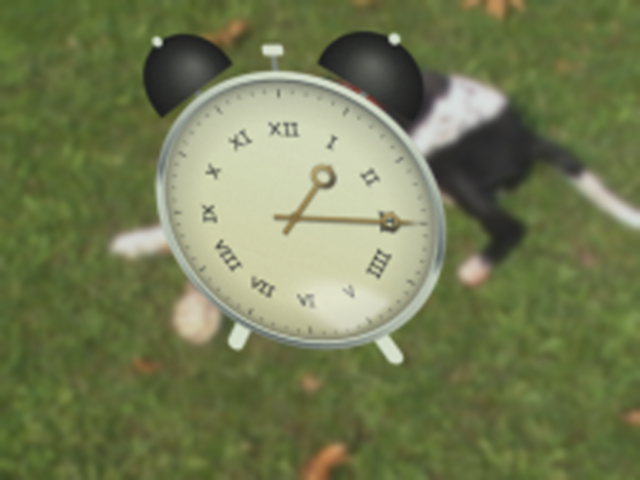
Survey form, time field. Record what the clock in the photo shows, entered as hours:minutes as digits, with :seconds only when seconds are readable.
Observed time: 1:15
